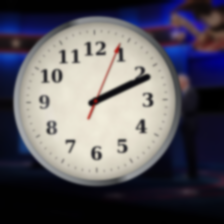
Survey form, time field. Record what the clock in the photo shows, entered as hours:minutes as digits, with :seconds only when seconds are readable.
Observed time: 2:11:04
